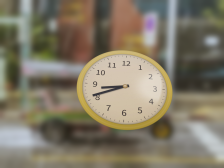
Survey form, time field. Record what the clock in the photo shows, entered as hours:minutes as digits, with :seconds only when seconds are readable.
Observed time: 8:41
